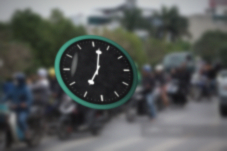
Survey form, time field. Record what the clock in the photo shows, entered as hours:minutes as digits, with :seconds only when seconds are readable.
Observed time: 7:02
